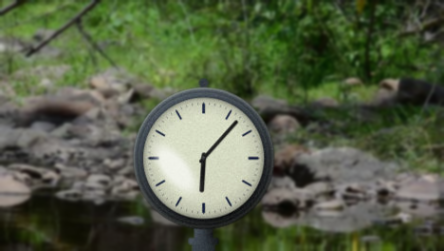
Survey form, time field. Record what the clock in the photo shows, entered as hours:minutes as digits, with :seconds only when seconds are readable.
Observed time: 6:07
